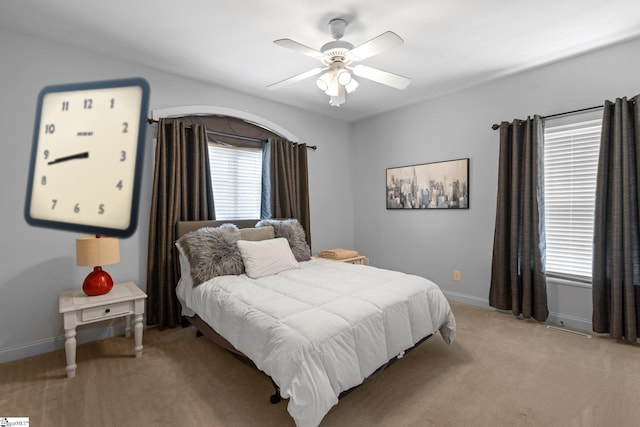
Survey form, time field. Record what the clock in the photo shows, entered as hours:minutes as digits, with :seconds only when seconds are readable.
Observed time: 8:43
